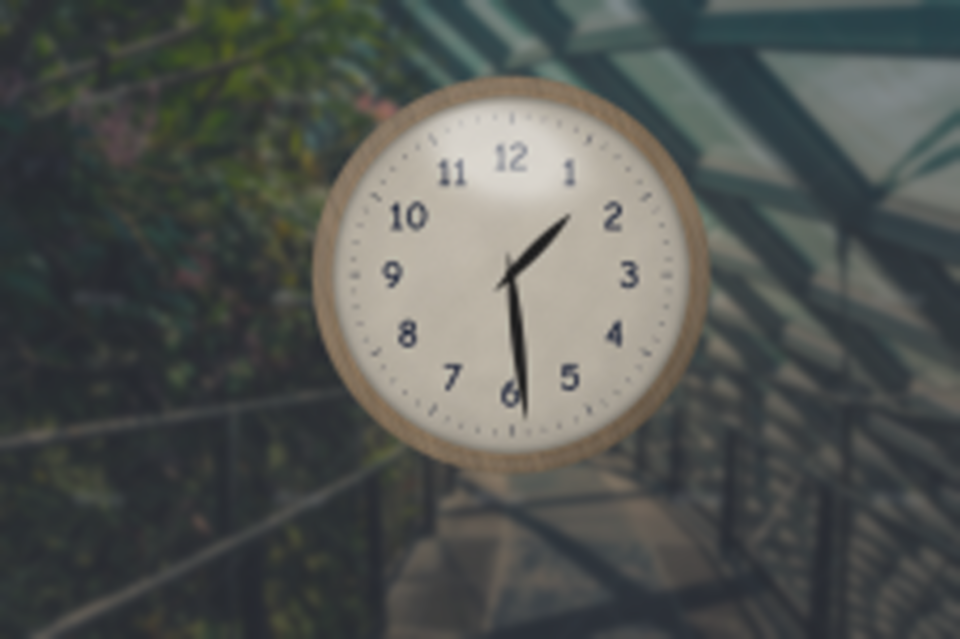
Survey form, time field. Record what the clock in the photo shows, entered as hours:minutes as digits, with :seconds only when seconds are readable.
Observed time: 1:29
